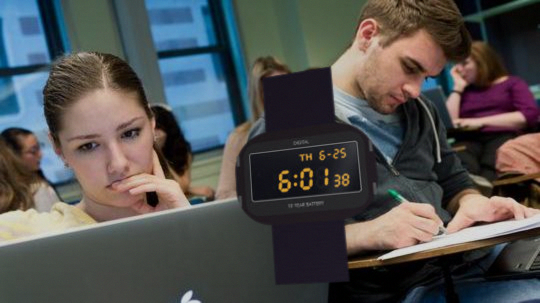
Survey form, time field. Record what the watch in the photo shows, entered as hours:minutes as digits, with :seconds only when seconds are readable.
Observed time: 6:01:38
